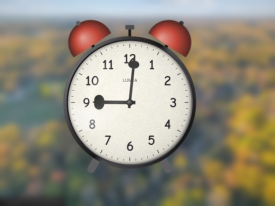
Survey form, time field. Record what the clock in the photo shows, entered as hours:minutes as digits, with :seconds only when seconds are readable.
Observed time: 9:01
